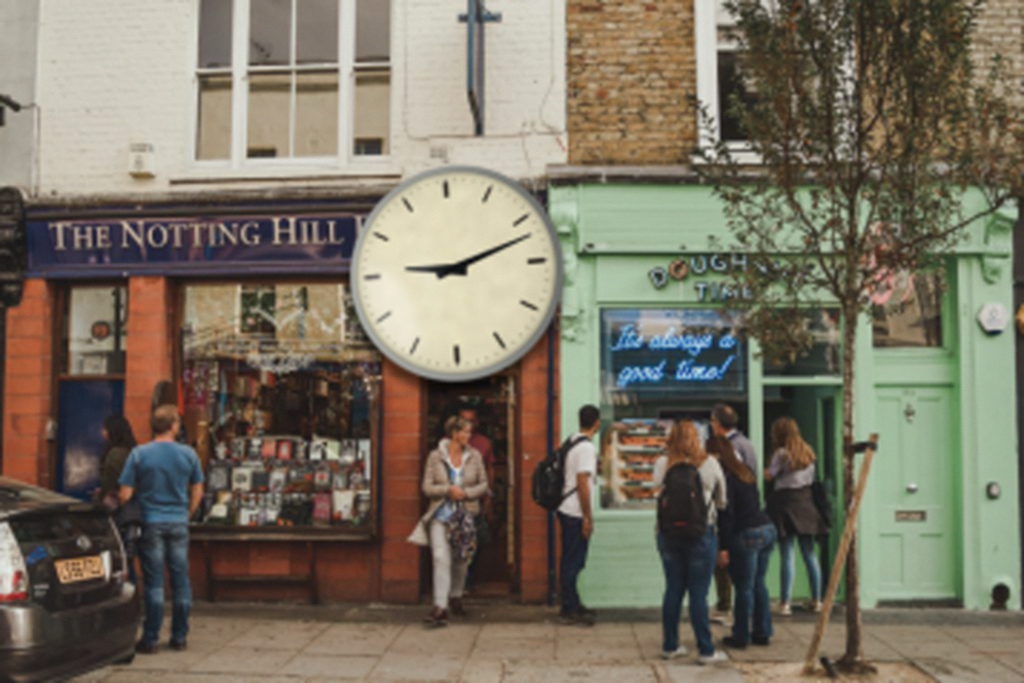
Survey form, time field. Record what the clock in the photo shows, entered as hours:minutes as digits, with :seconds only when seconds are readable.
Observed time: 9:12
